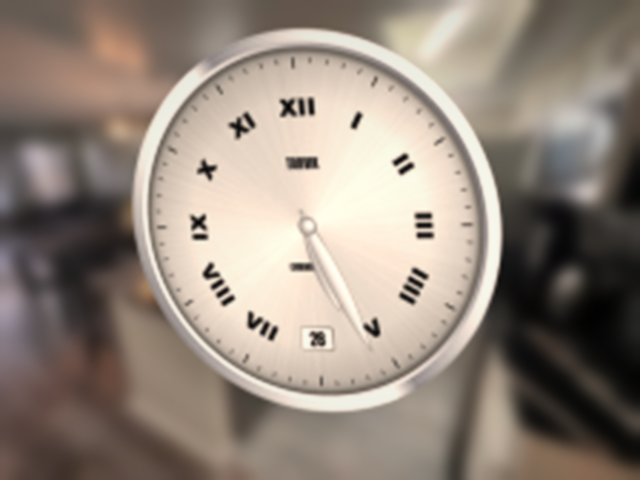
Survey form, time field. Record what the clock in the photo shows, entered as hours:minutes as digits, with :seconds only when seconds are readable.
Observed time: 5:26
